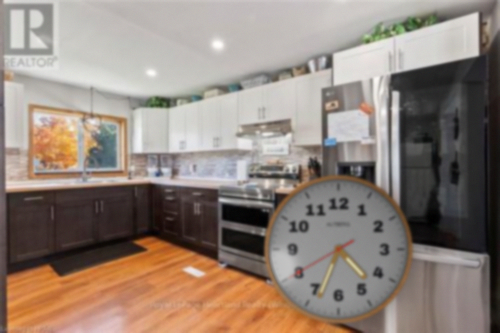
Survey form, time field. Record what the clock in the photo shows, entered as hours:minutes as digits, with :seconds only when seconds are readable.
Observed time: 4:33:40
